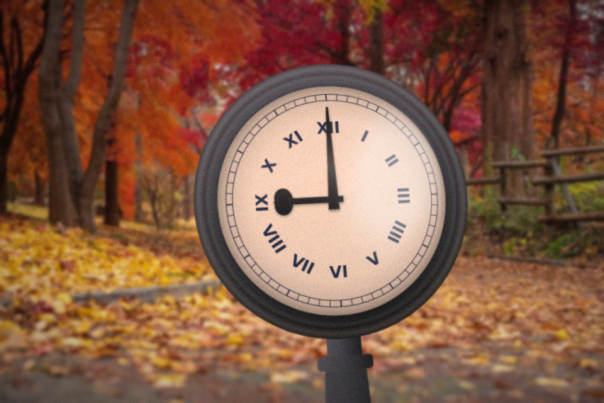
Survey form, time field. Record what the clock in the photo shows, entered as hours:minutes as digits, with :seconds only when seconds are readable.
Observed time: 9:00
